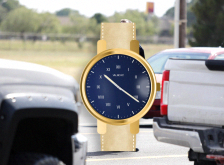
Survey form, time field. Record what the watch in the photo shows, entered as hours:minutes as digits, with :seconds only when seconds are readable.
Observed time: 10:21
